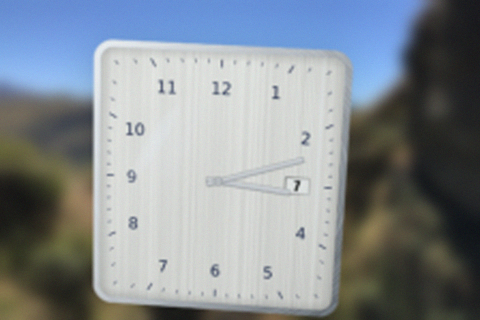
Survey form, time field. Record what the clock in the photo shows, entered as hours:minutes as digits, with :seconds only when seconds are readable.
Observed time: 3:12
